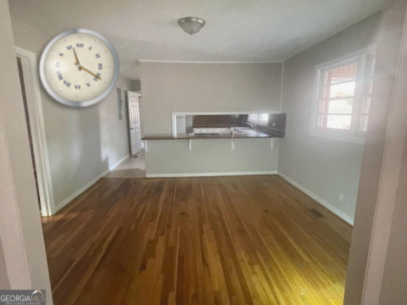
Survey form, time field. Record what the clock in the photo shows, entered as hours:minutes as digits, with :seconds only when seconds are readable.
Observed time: 11:20
